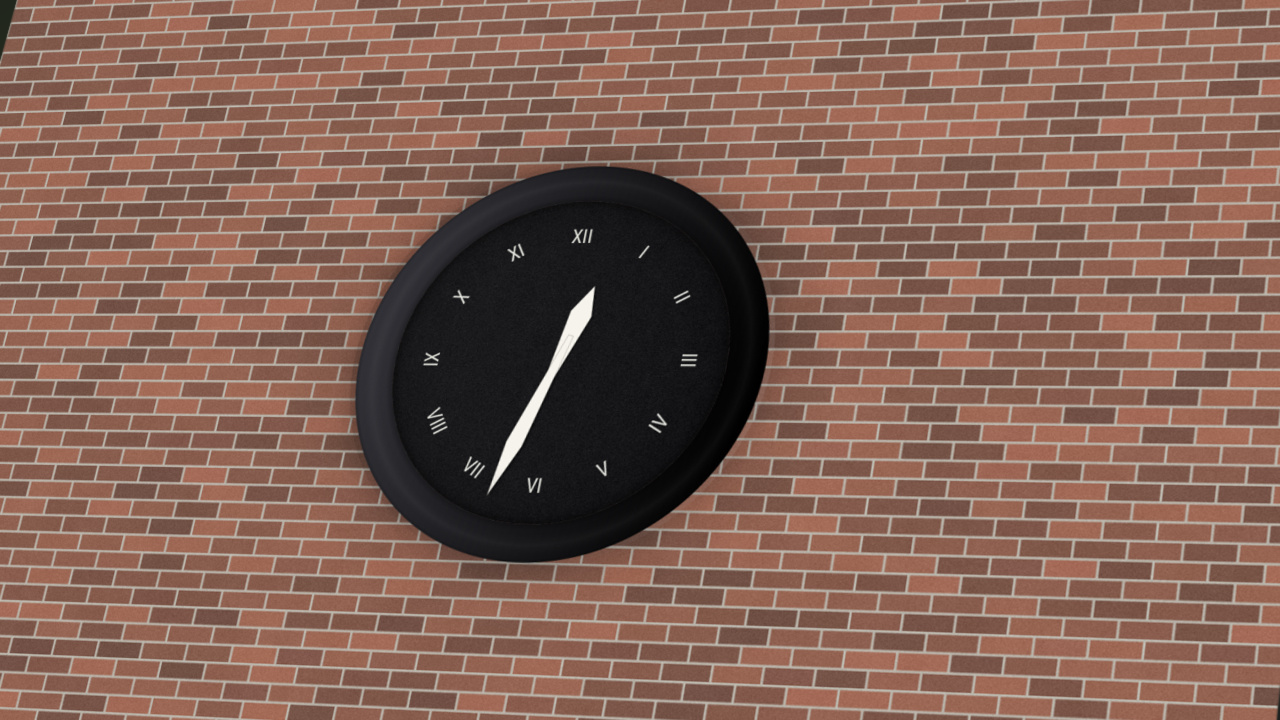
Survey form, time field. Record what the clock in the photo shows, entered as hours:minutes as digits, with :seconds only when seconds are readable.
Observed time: 12:33
